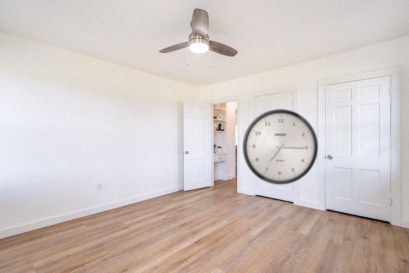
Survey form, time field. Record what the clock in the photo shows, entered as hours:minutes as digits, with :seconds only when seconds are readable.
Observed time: 7:15
